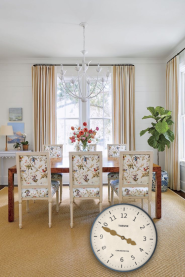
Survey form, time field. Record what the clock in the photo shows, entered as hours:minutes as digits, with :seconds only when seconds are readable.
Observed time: 3:49
